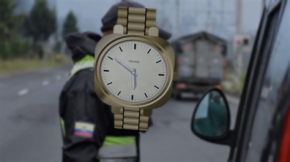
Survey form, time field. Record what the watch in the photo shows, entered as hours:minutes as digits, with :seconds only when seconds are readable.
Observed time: 5:51
